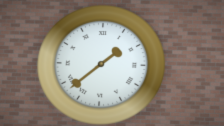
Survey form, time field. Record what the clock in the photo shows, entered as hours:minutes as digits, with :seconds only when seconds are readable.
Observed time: 1:38
